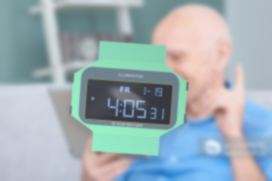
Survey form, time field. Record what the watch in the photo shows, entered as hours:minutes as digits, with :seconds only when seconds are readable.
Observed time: 4:05:31
